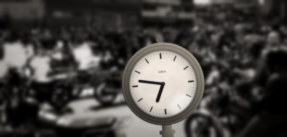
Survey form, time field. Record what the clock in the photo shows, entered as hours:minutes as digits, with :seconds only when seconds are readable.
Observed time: 6:47
